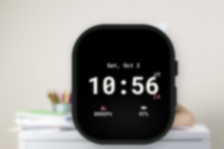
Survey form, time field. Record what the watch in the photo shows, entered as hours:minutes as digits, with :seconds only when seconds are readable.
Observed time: 10:56
